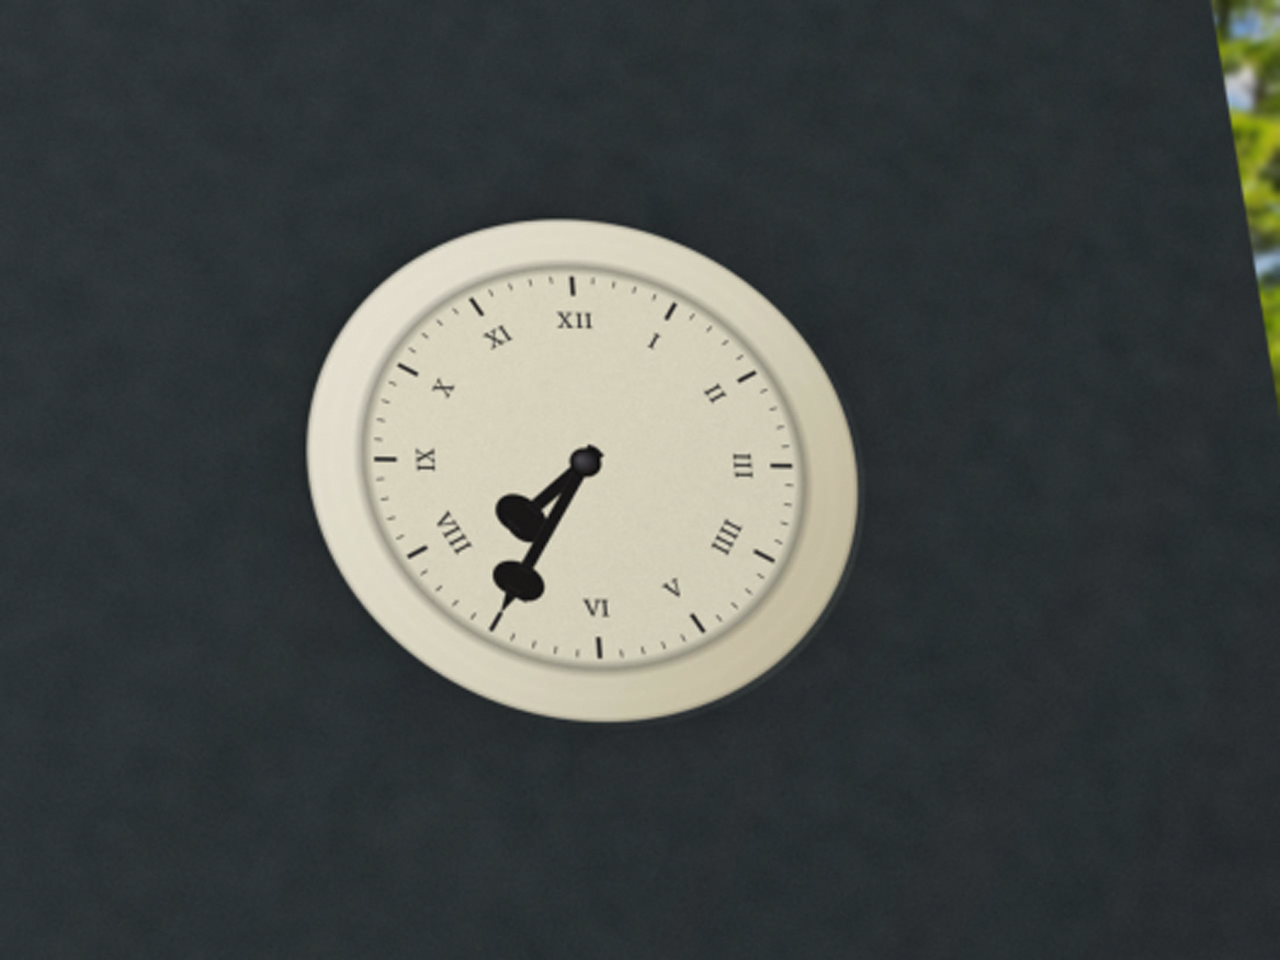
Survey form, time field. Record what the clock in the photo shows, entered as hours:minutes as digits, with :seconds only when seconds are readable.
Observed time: 7:35
